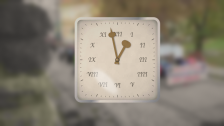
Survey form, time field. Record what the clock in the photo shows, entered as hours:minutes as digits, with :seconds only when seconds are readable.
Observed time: 12:58
